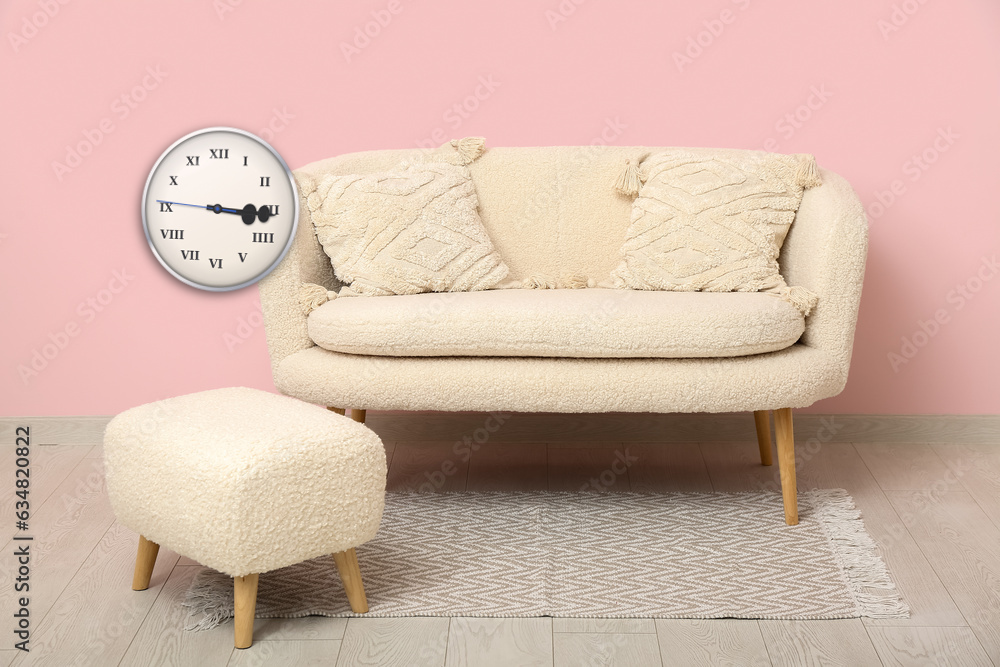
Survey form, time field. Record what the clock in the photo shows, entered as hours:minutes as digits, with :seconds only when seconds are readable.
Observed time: 3:15:46
